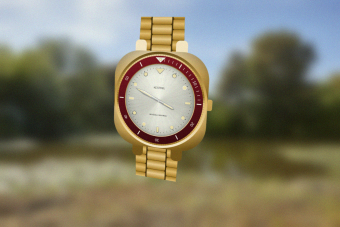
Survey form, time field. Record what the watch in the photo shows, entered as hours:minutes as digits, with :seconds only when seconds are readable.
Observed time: 3:49
